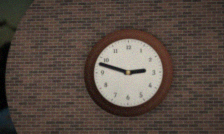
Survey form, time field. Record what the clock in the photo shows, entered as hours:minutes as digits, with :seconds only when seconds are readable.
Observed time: 2:48
